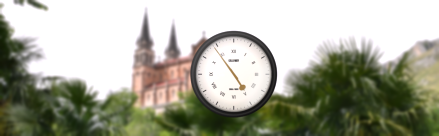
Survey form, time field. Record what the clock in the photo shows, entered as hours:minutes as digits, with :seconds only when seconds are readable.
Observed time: 4:54
